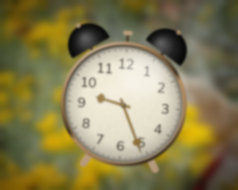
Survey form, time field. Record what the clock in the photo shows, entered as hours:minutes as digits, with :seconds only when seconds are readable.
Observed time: 9:26
